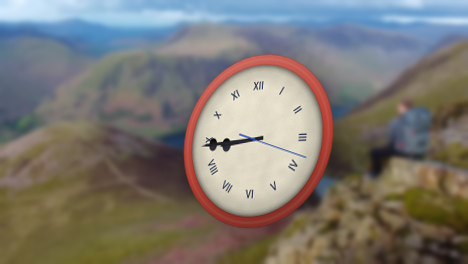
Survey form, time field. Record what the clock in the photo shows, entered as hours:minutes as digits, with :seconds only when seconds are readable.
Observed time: 8:44:18
